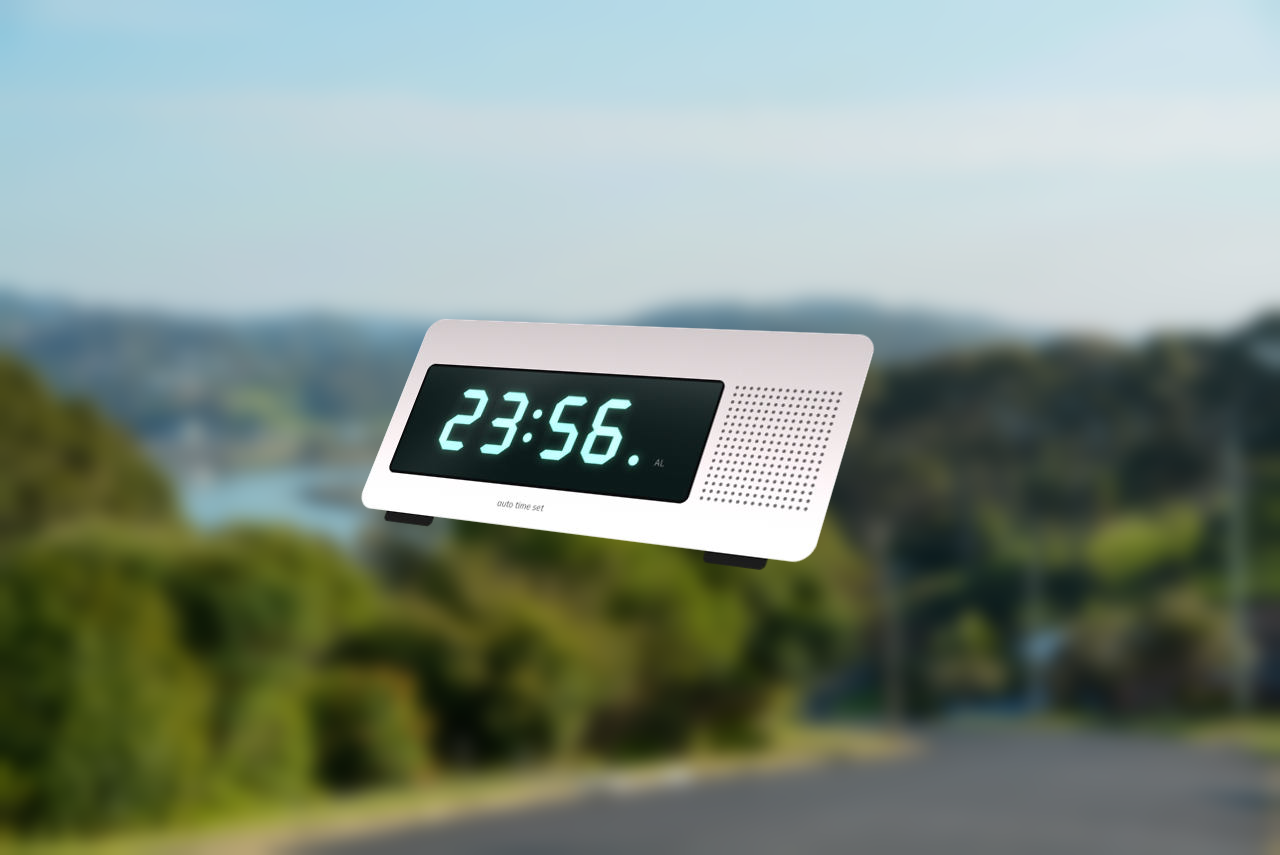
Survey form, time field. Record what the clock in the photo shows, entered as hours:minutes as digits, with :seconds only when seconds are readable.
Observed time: 23:56
